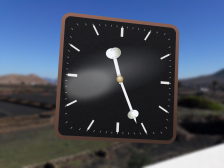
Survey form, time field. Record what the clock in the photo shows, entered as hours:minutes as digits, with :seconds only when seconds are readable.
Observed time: 11:26
